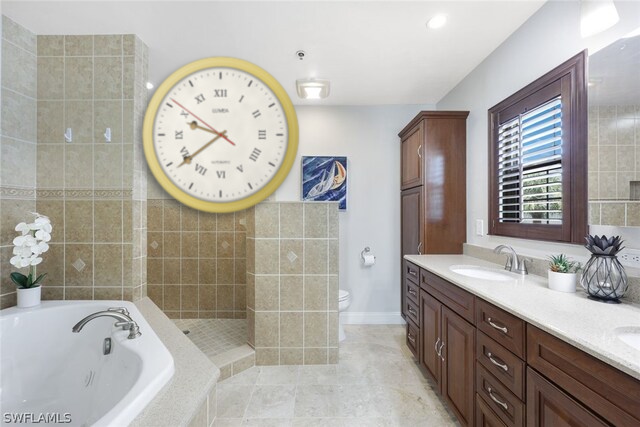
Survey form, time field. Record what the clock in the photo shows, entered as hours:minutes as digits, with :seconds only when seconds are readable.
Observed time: 9:38:51
